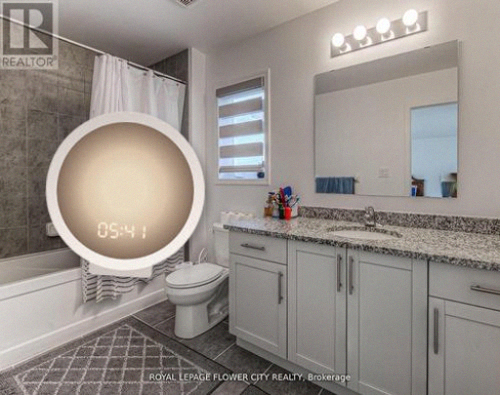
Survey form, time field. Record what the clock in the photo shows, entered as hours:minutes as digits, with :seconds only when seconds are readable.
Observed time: 5:41
